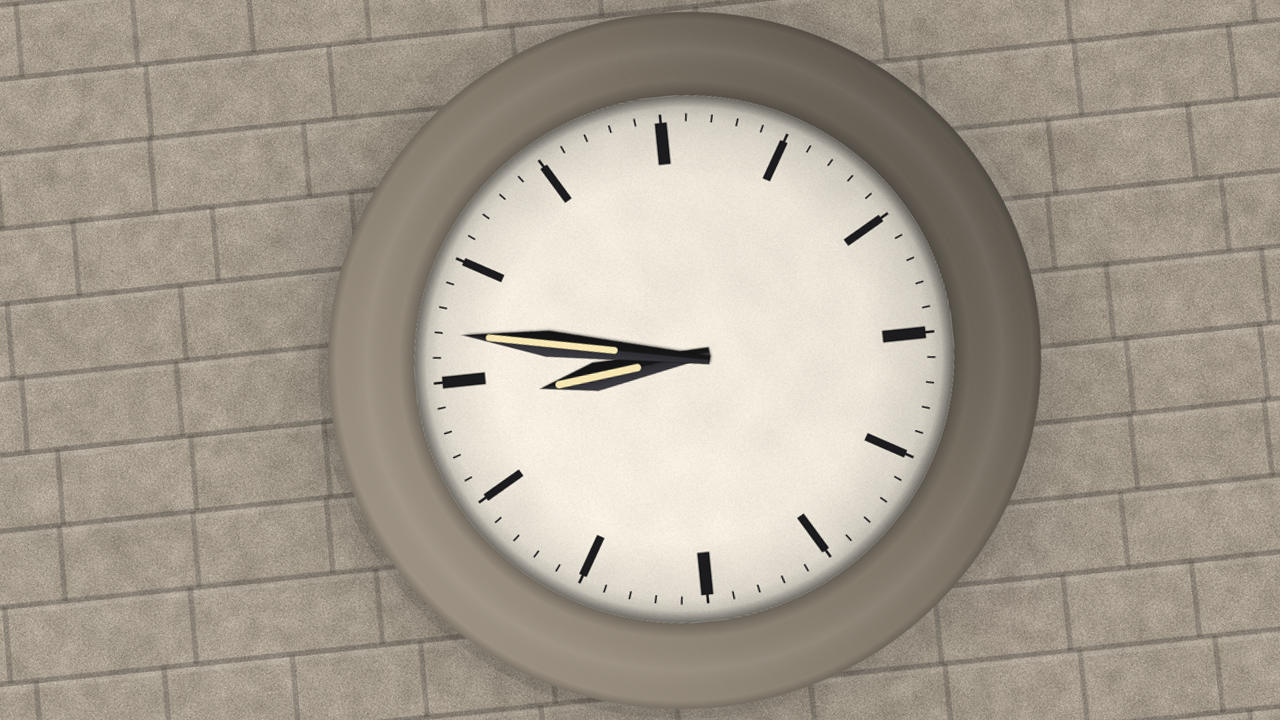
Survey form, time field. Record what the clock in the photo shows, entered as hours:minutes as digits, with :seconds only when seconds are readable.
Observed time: 8:47
